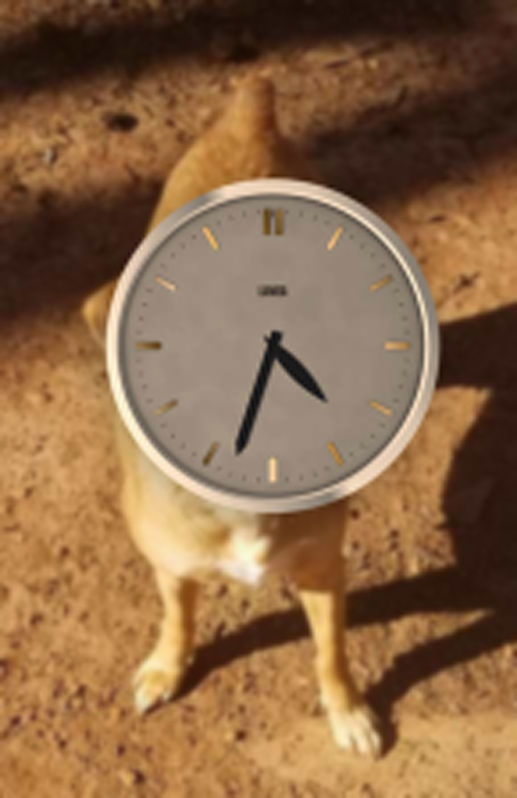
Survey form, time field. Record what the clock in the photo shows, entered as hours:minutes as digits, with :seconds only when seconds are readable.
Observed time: 4:33
